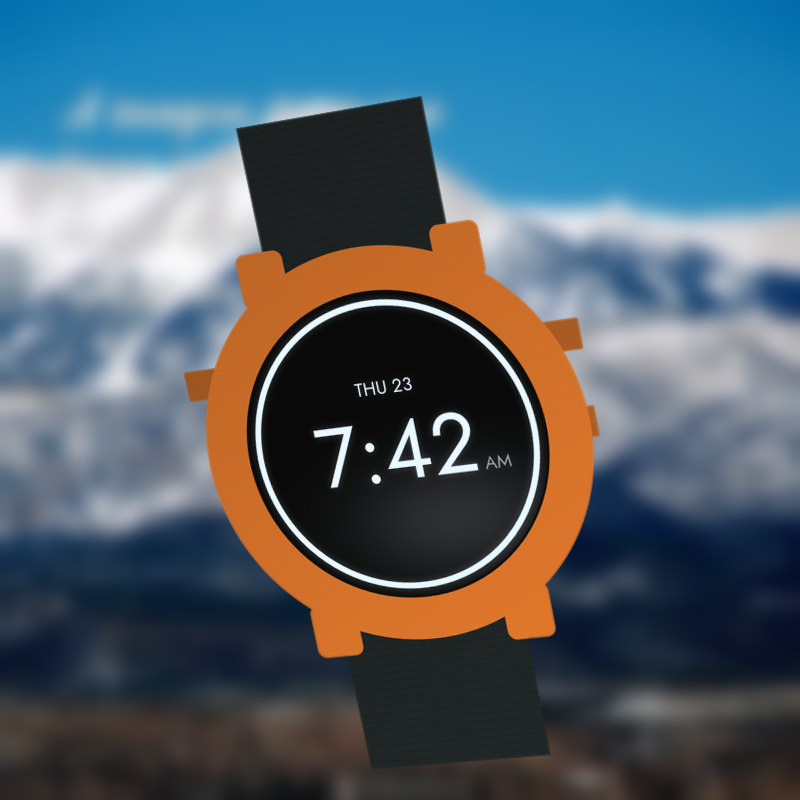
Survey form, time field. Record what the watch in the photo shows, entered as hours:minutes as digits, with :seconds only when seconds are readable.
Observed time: 7:42
